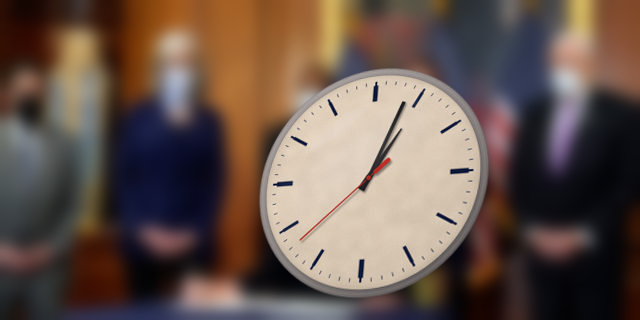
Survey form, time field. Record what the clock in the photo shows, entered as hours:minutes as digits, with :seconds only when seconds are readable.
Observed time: 1:03:38
